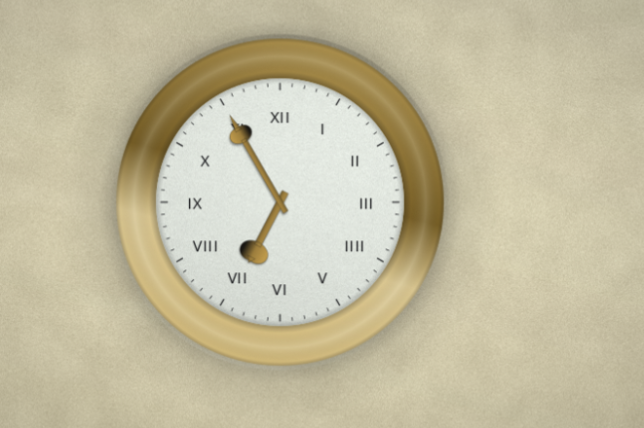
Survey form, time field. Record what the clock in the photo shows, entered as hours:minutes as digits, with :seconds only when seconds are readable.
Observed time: 6:55
